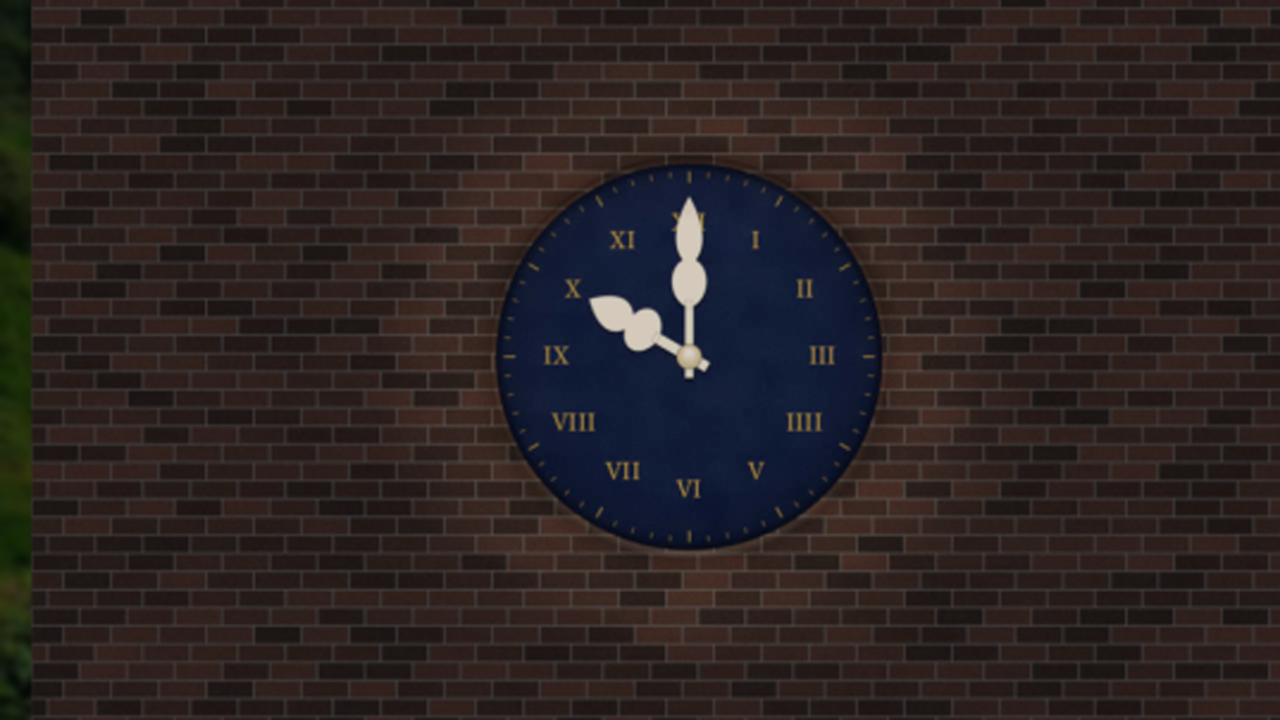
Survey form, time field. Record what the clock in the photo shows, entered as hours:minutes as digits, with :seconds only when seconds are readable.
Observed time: 10:00
